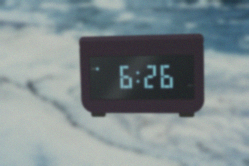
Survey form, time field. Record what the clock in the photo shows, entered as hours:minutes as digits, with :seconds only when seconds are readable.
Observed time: 6:26
